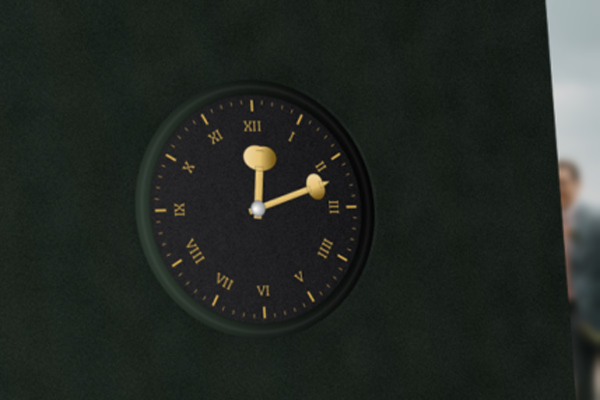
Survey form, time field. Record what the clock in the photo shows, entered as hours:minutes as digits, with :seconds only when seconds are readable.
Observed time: 12:12
